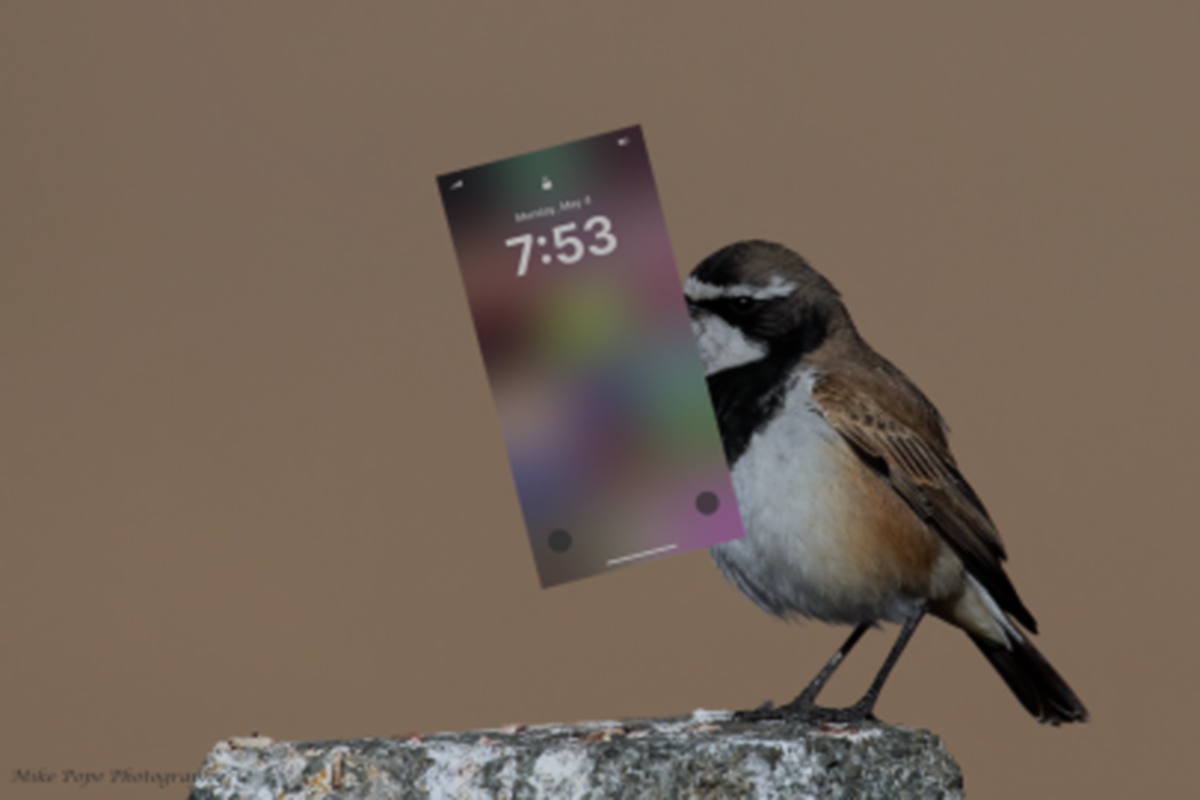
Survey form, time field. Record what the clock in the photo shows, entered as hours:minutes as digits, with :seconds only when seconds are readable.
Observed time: 7:53
